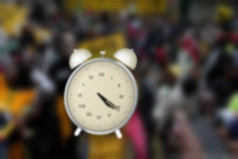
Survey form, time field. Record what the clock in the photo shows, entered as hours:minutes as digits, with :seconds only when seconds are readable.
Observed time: 4:21
